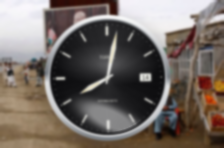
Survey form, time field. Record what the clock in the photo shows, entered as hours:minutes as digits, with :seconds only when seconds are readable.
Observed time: 8:02
